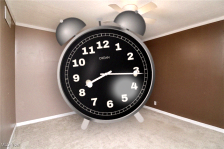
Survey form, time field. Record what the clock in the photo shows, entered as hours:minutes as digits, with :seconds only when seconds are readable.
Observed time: 8:16
